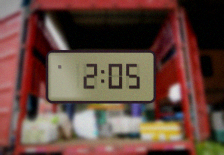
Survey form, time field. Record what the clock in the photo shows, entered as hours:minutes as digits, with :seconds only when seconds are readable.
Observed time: 2:05
